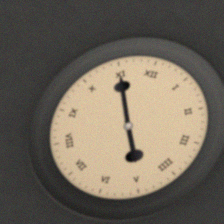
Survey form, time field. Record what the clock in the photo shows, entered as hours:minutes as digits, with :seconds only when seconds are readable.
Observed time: 4:55
